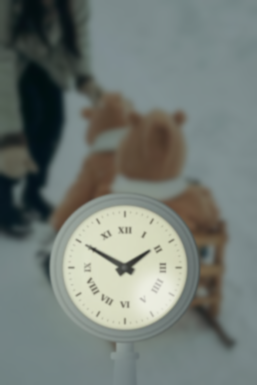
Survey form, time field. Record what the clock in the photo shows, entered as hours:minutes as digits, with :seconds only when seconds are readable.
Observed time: 1:50
